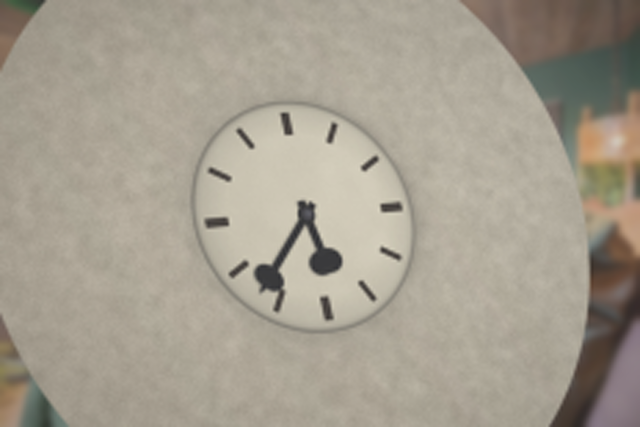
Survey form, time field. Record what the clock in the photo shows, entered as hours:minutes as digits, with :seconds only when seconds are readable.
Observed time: 5:37
